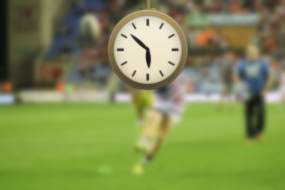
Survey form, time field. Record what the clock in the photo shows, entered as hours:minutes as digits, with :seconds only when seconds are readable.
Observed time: 5:52
